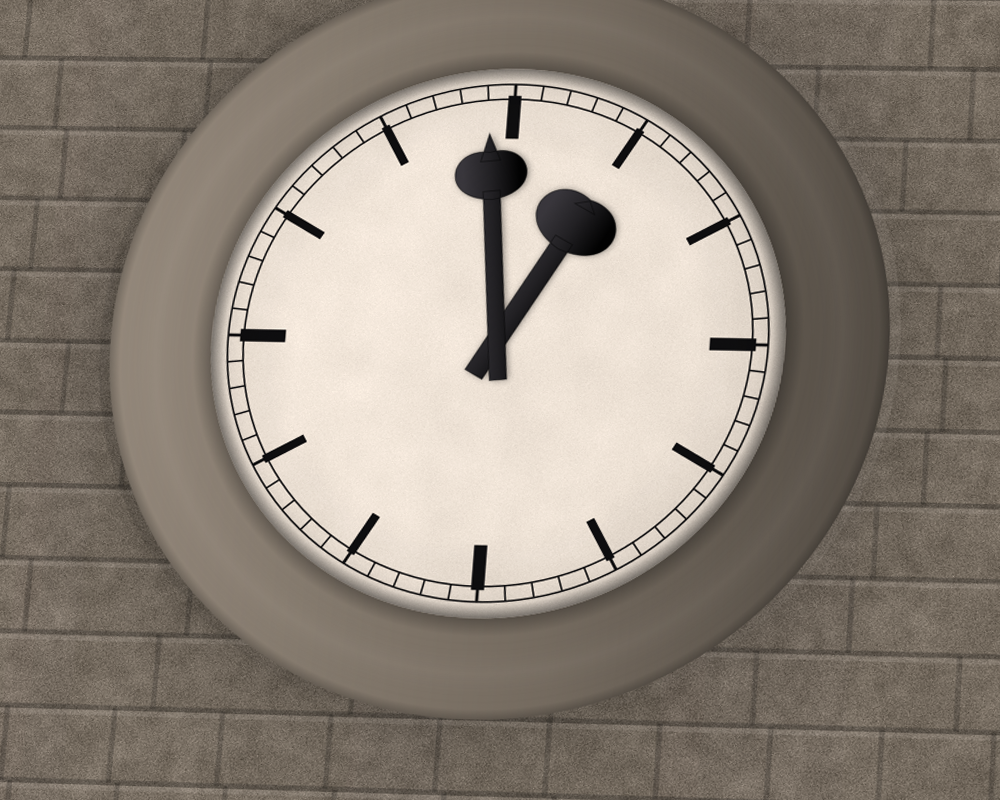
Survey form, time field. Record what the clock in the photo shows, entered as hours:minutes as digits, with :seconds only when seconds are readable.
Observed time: 12:59
